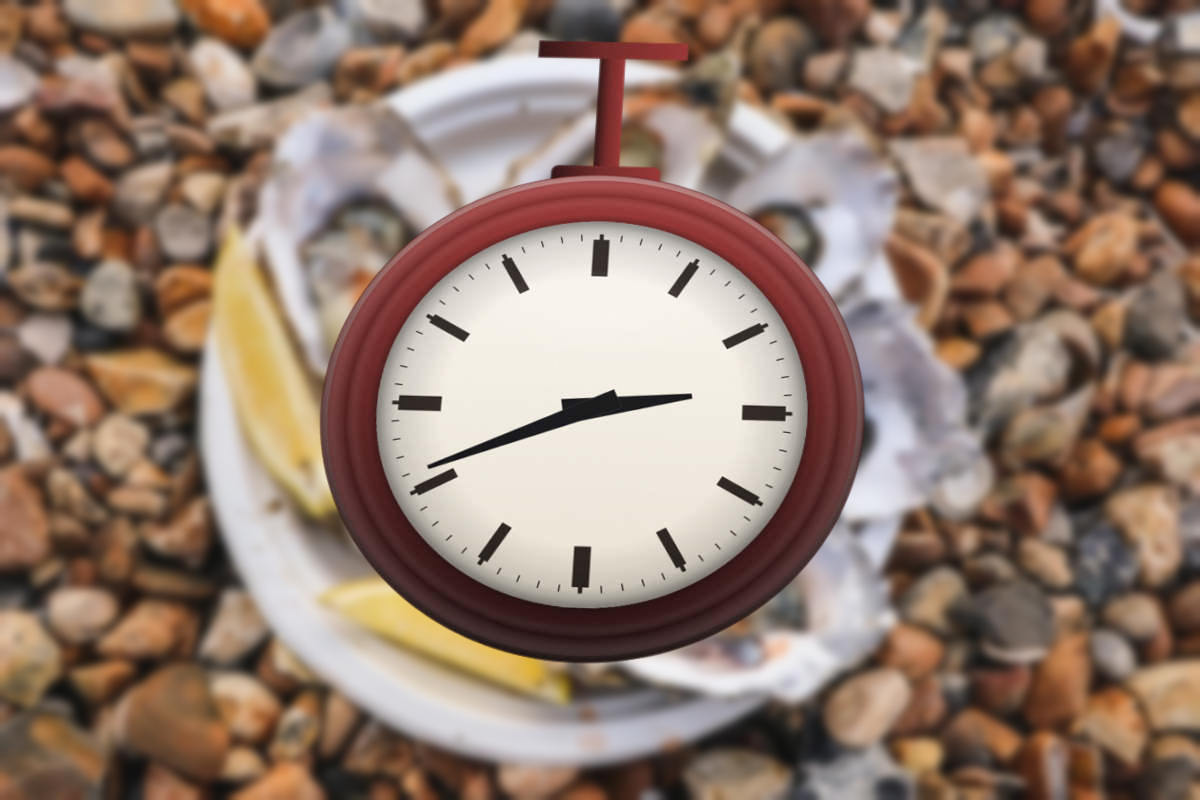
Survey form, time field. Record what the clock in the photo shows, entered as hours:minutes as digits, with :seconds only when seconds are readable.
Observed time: 2:41
